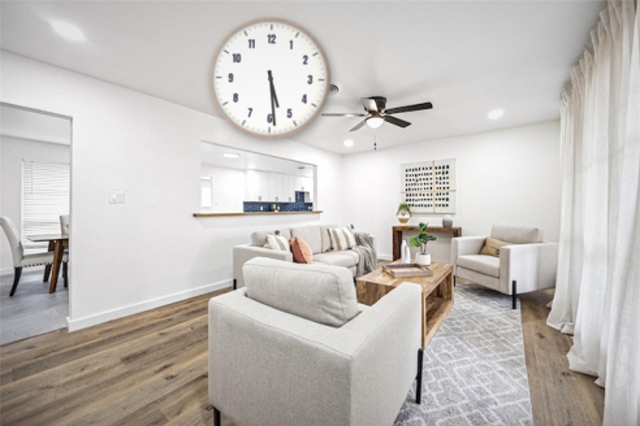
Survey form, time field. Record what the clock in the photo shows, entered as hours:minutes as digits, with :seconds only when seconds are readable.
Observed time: 5:29
